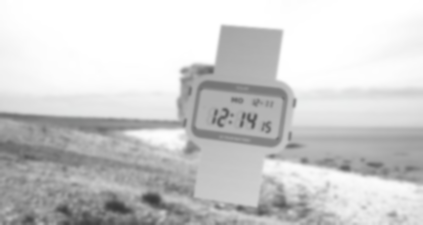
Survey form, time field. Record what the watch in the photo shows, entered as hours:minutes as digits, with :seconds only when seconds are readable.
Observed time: 12:14
